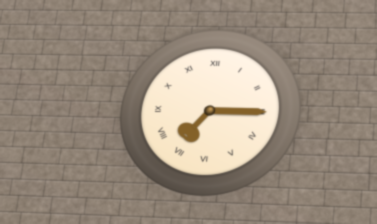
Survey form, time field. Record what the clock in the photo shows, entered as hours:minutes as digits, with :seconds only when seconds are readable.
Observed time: 7:15
